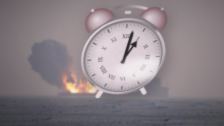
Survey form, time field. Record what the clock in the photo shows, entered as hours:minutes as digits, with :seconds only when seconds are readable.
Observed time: 1:02
